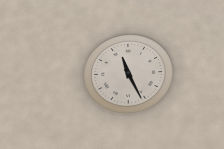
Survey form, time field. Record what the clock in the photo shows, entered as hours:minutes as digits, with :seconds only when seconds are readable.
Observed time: 11:26
